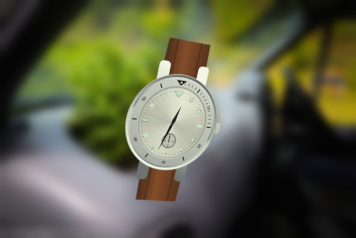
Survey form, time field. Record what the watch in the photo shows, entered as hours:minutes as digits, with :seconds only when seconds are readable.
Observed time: 12:33
